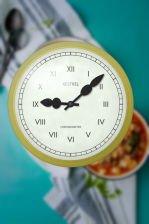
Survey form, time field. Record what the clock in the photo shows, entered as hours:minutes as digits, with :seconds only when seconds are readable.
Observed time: 9:08
